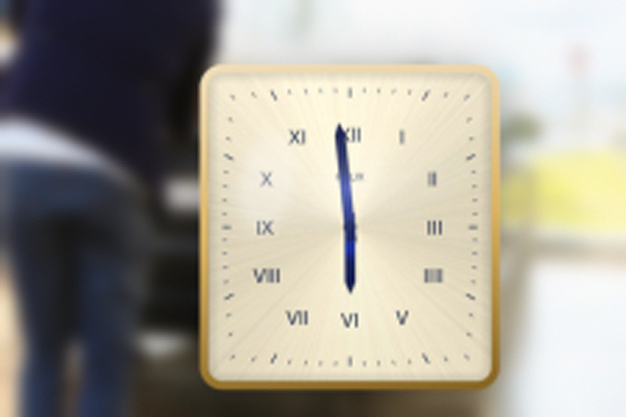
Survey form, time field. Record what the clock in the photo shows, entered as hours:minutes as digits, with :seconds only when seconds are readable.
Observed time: 5:59
